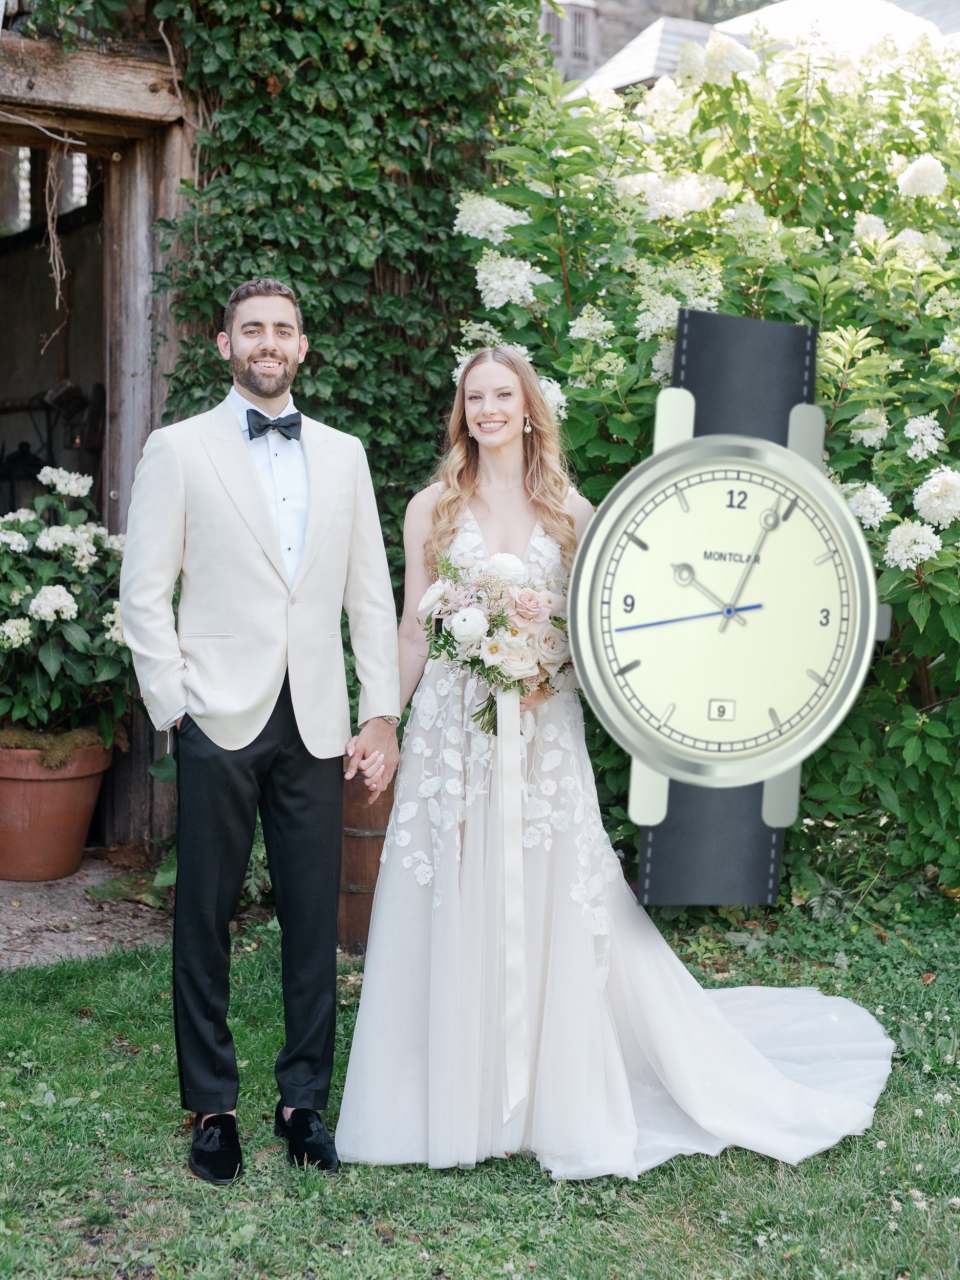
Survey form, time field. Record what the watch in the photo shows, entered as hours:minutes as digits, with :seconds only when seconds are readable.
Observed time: 10:03:43
